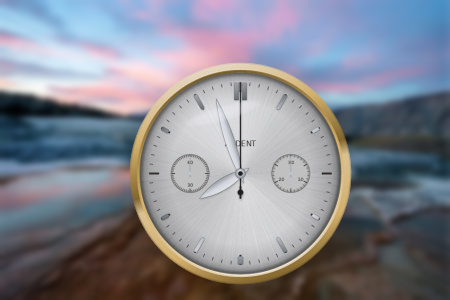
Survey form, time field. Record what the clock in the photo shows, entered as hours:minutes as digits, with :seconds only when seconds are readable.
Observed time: 7:57
